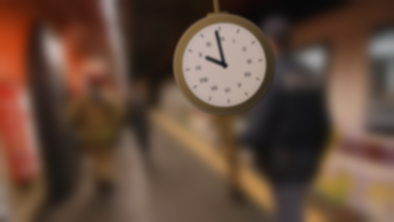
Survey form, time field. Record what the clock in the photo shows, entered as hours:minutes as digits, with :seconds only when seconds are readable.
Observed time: 9:59
